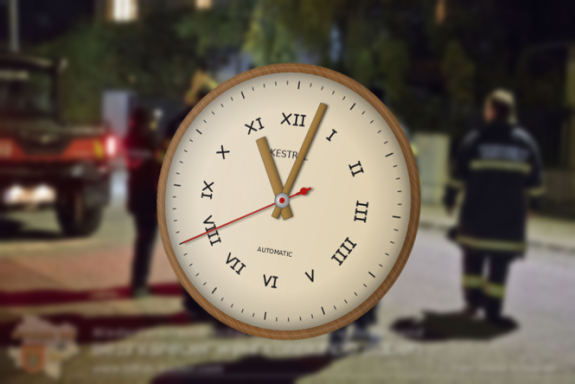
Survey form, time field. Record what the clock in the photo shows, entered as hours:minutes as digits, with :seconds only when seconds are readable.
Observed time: 11:02:40
